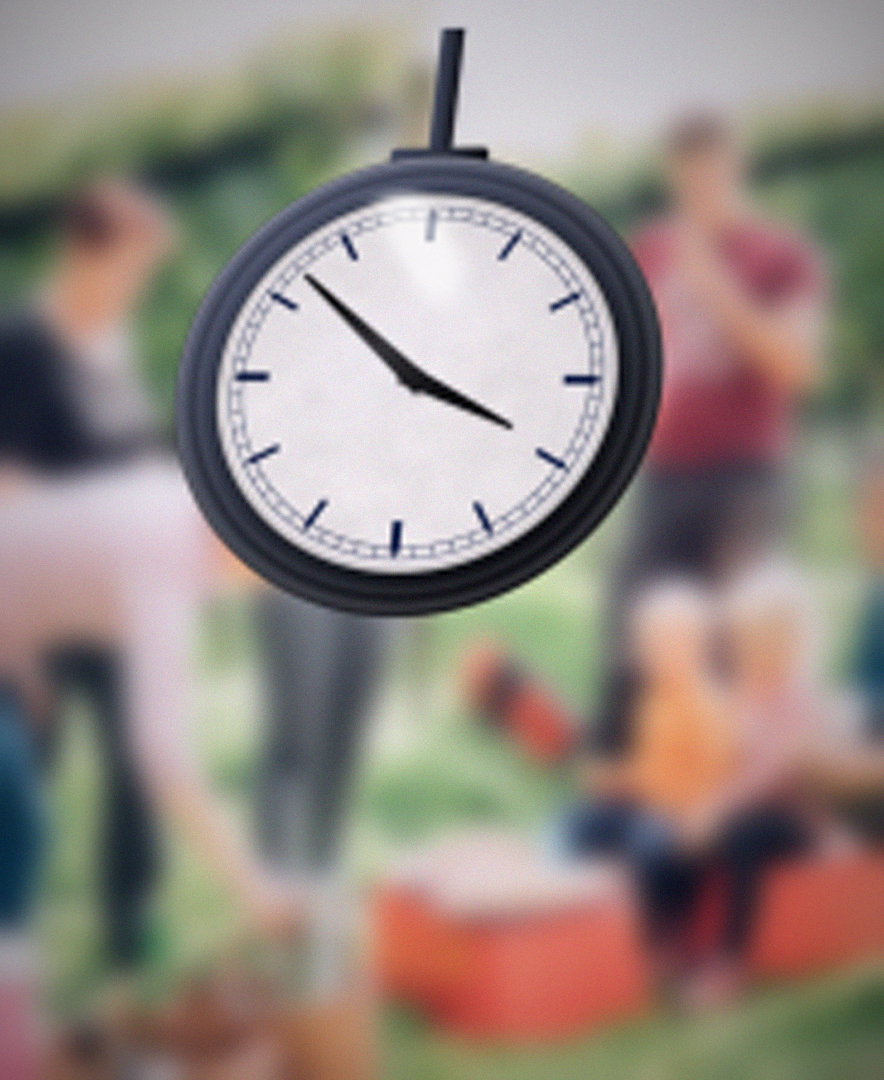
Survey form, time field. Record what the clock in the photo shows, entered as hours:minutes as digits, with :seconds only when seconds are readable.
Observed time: 3:52
